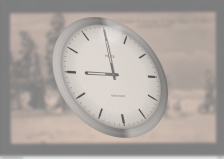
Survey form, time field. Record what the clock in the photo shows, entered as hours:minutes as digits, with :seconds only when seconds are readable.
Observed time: 9:00
